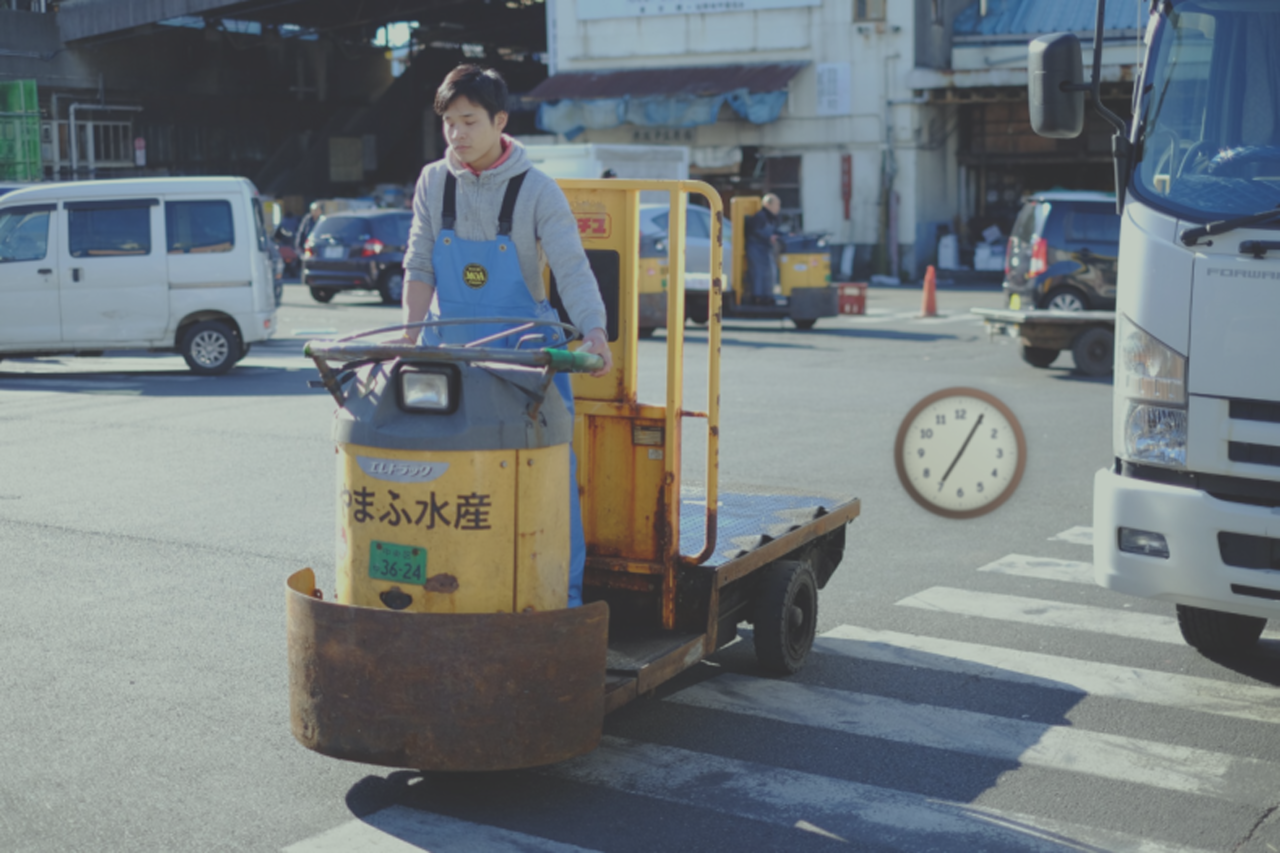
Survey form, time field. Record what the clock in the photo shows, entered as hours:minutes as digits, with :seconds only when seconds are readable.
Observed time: 7:05
